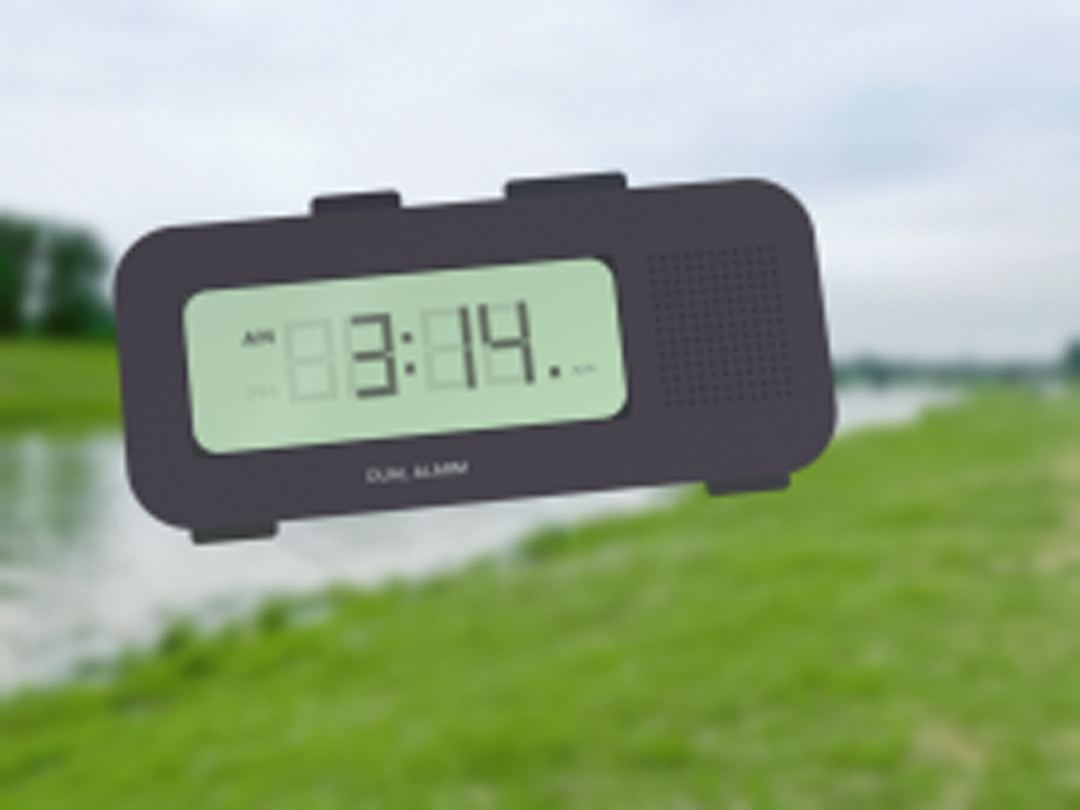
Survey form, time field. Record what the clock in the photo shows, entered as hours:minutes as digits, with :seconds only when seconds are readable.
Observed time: 3:14
